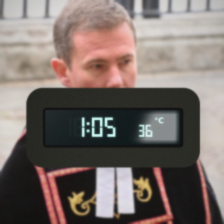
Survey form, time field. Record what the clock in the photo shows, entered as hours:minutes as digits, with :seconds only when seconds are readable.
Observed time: 1:05
